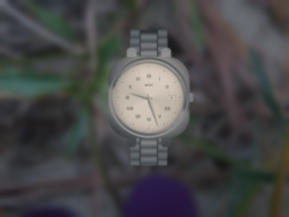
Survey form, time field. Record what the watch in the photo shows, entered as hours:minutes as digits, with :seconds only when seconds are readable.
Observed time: 9:27
